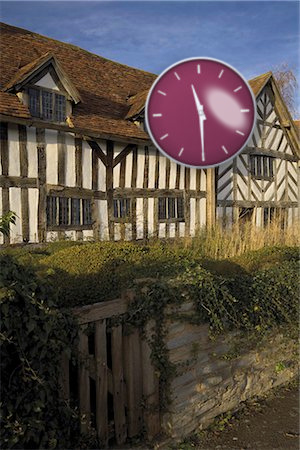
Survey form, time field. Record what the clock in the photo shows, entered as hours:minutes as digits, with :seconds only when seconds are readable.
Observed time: 11:30
